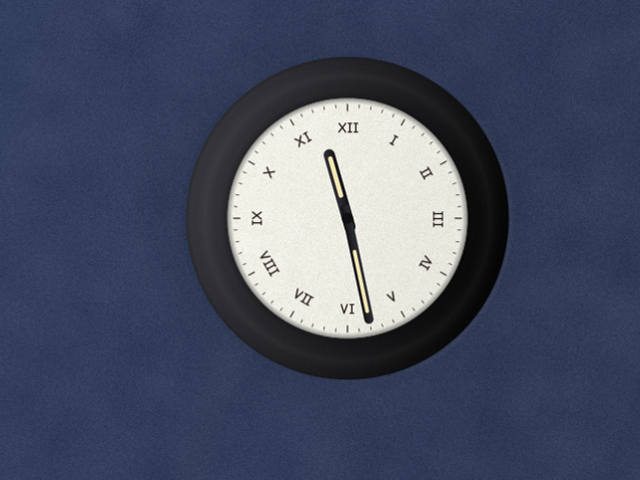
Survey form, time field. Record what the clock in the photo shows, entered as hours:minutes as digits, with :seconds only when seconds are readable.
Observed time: 11:28
